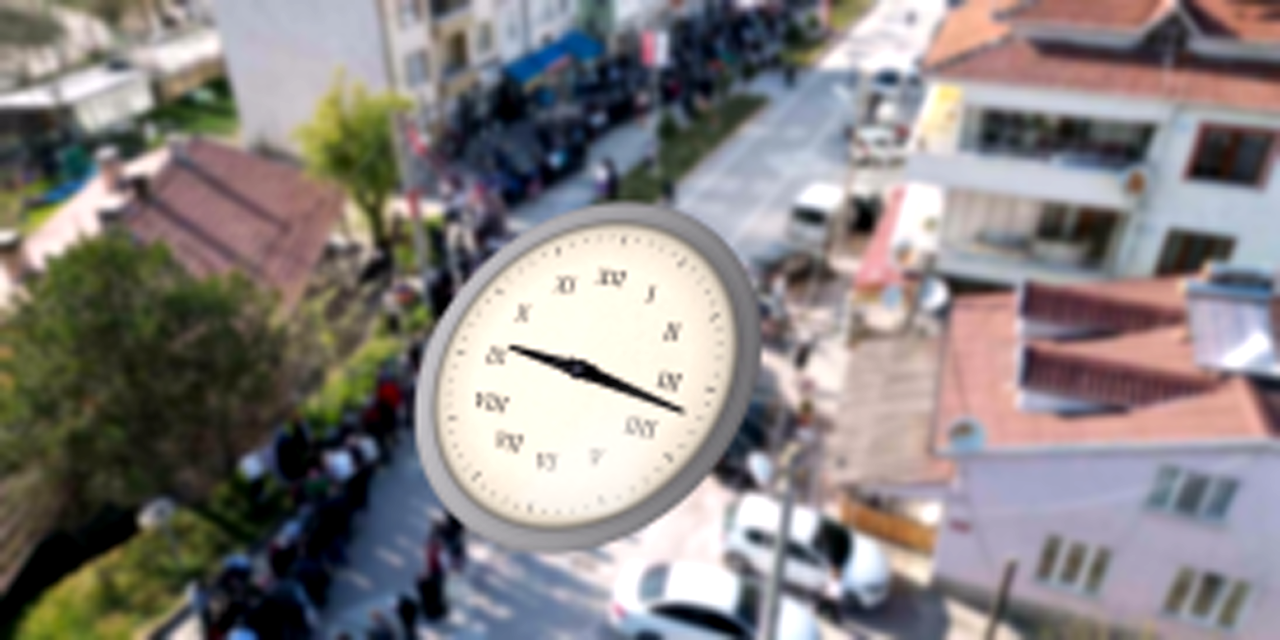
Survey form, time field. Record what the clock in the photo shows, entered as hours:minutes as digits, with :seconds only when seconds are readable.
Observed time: 9:17
